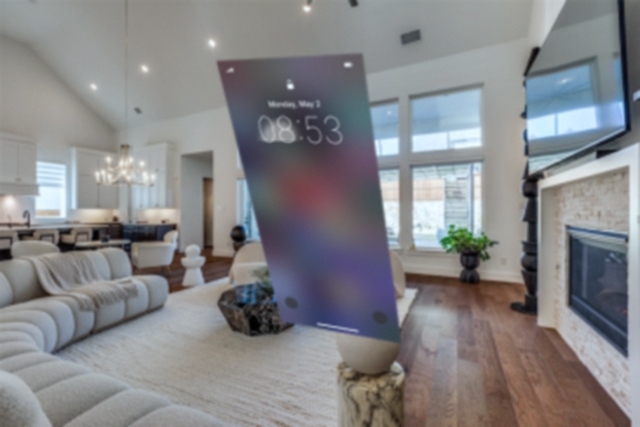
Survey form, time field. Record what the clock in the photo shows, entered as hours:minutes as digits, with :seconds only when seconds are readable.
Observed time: 8:53
